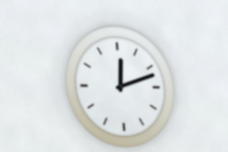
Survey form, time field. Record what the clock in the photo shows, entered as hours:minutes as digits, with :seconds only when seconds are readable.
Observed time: 12:12
